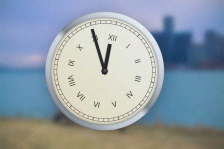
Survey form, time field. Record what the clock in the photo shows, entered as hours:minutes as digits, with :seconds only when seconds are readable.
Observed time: 11:55
